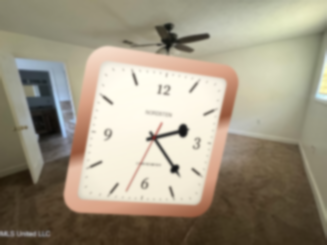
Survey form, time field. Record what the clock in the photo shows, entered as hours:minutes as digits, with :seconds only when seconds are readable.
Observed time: 2:22:33
